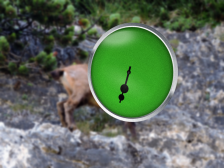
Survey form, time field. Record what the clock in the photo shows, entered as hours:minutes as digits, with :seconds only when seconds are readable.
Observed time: 6:33
